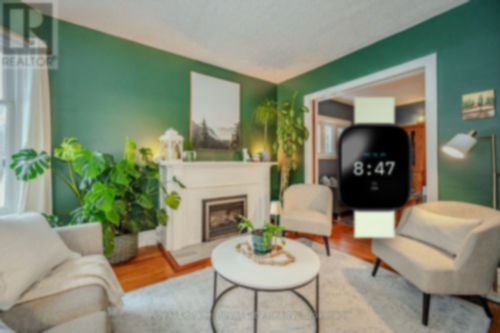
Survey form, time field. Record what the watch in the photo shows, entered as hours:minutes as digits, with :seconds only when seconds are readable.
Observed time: 8:47
